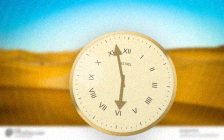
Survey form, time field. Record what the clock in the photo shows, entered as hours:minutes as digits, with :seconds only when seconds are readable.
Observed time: 5:57
